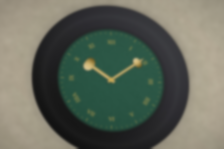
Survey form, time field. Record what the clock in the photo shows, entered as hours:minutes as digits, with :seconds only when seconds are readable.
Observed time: 10:09
